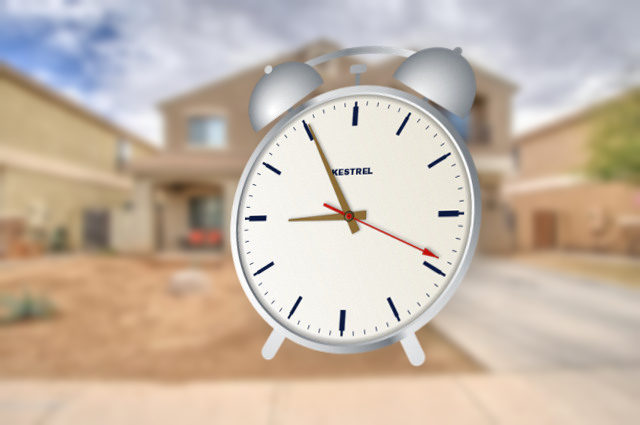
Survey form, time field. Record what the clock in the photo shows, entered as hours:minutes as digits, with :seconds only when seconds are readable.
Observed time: 8:55:19
